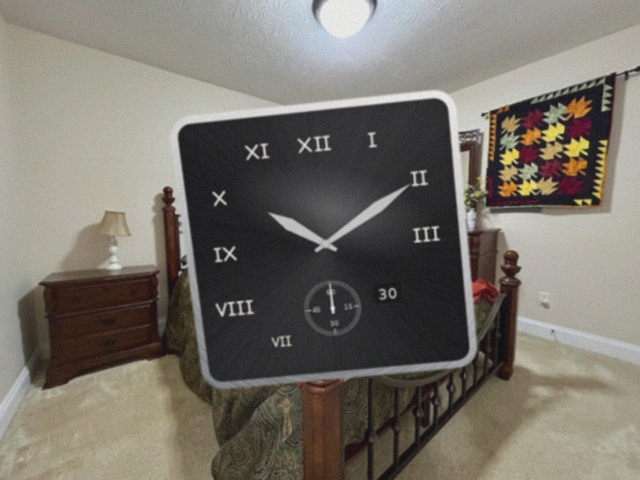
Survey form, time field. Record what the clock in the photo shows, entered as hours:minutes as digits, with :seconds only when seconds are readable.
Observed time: 10:10
